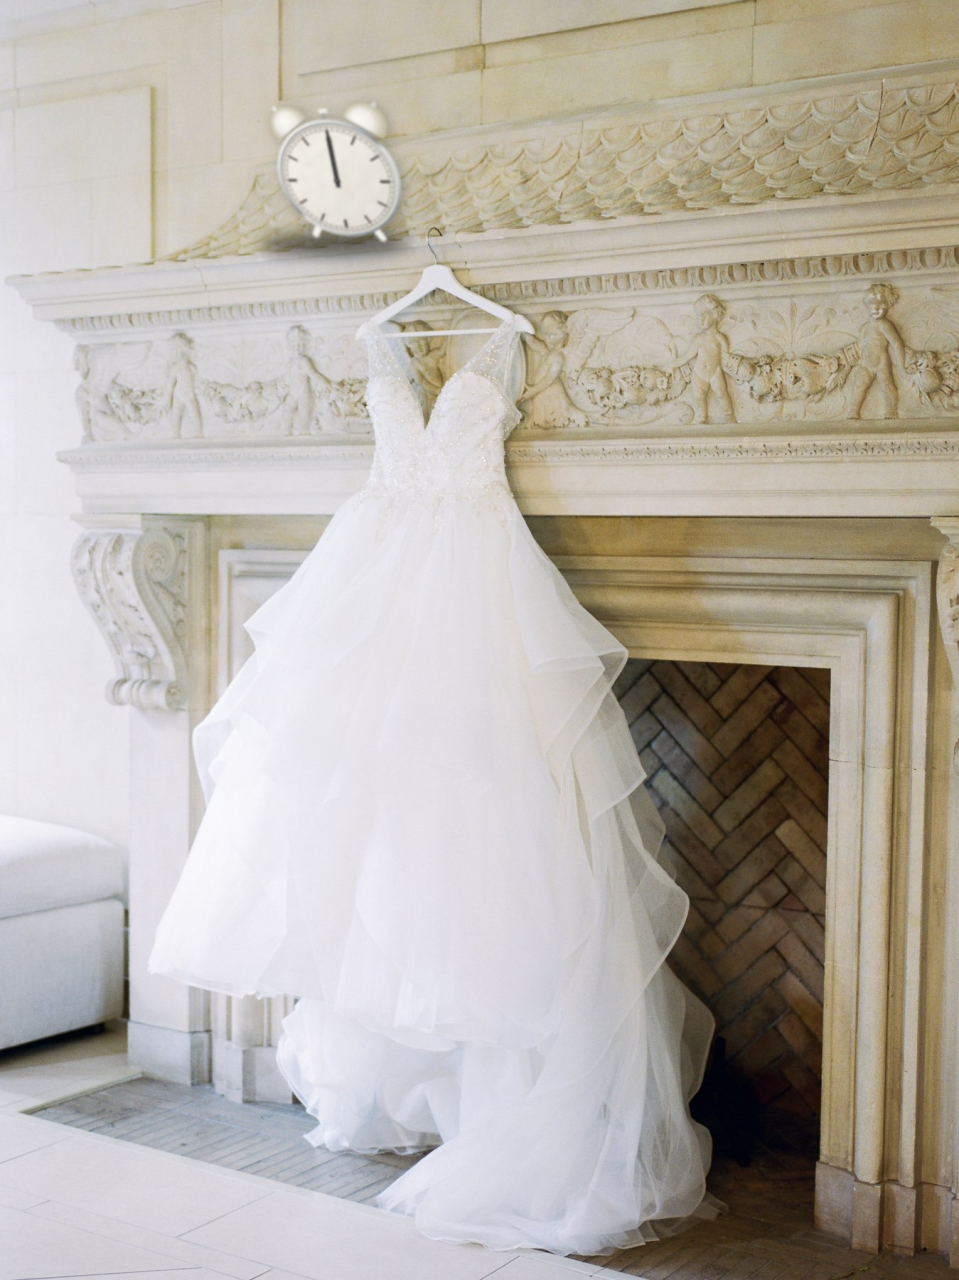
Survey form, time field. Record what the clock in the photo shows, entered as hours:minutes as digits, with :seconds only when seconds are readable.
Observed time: 12:00
